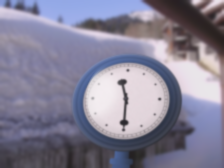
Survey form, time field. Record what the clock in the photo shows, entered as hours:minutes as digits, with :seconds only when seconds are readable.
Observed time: 11:30
